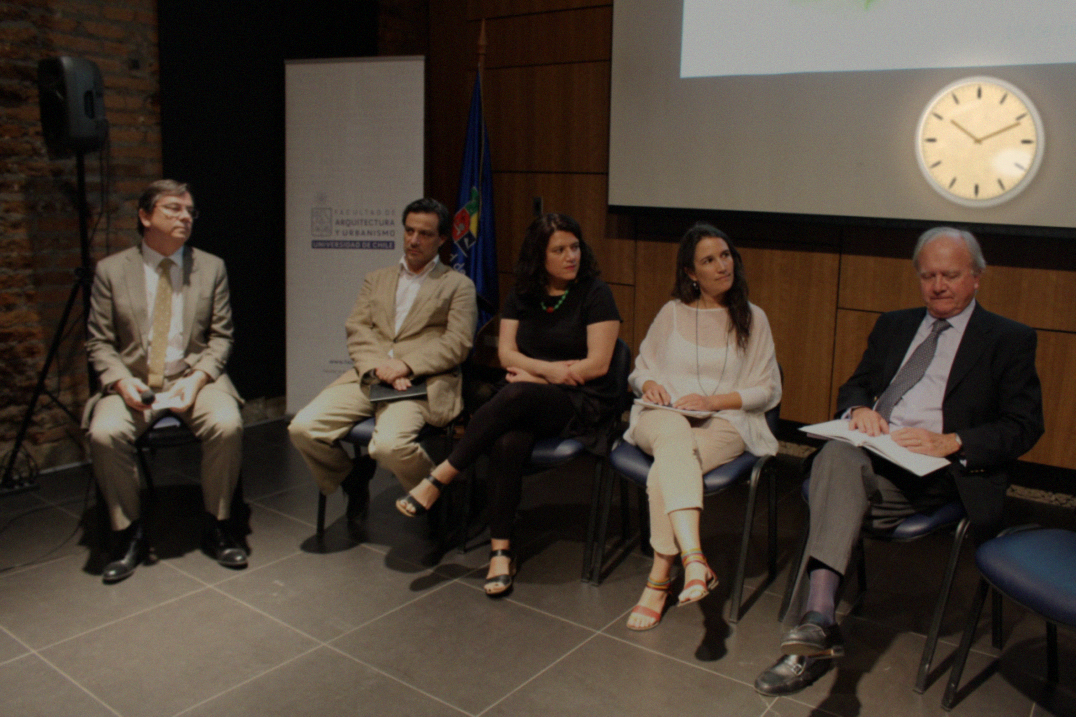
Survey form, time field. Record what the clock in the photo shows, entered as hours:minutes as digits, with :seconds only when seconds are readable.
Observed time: 10:11
